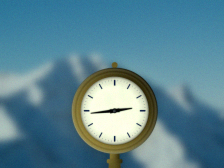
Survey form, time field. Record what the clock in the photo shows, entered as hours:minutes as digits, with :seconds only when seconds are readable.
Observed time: 2:44
